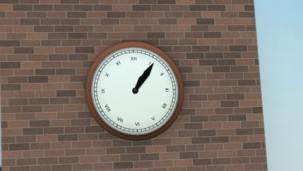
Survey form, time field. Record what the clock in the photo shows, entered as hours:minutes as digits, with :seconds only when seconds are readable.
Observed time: 1:06
